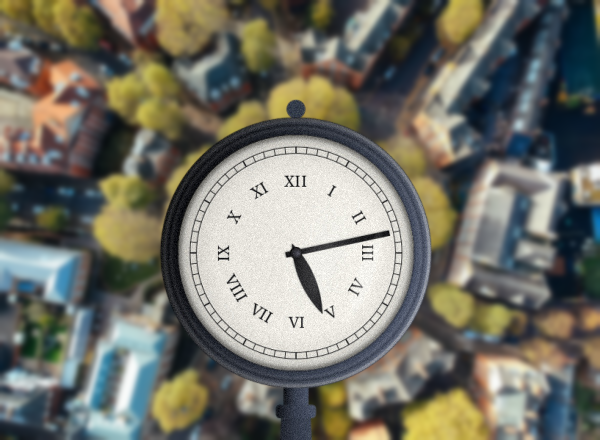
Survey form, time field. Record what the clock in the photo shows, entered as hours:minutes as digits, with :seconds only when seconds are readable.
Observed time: 5:13
